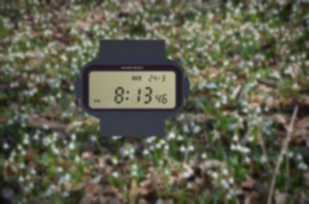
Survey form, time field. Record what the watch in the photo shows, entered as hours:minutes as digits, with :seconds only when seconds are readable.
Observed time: 8:13:46
